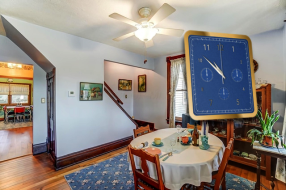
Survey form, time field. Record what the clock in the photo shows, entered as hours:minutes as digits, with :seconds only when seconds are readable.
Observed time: 10:52
